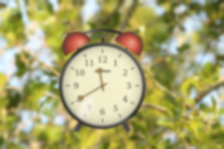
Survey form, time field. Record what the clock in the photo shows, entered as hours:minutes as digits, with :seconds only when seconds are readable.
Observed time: 11:40
